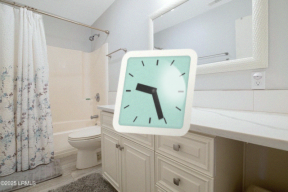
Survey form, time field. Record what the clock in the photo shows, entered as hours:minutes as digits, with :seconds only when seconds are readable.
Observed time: 9:26
